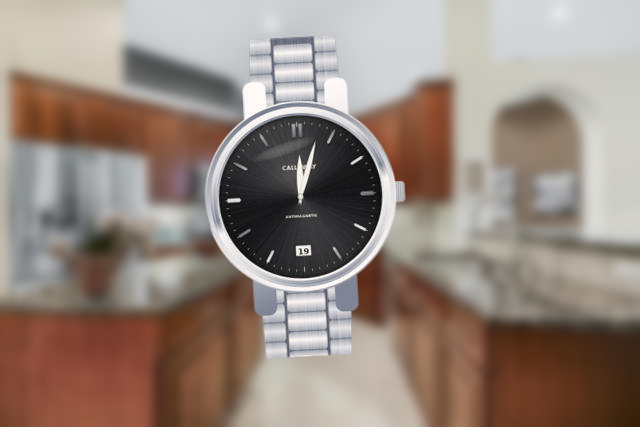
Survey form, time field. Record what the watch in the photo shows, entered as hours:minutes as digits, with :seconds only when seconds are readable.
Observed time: 12:03
